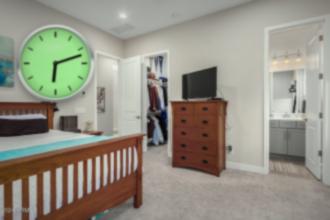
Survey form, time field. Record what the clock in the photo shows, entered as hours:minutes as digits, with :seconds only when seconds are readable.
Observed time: 6:12
